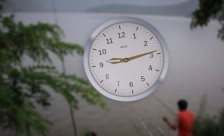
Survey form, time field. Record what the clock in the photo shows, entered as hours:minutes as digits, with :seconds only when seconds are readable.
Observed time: 9:14
